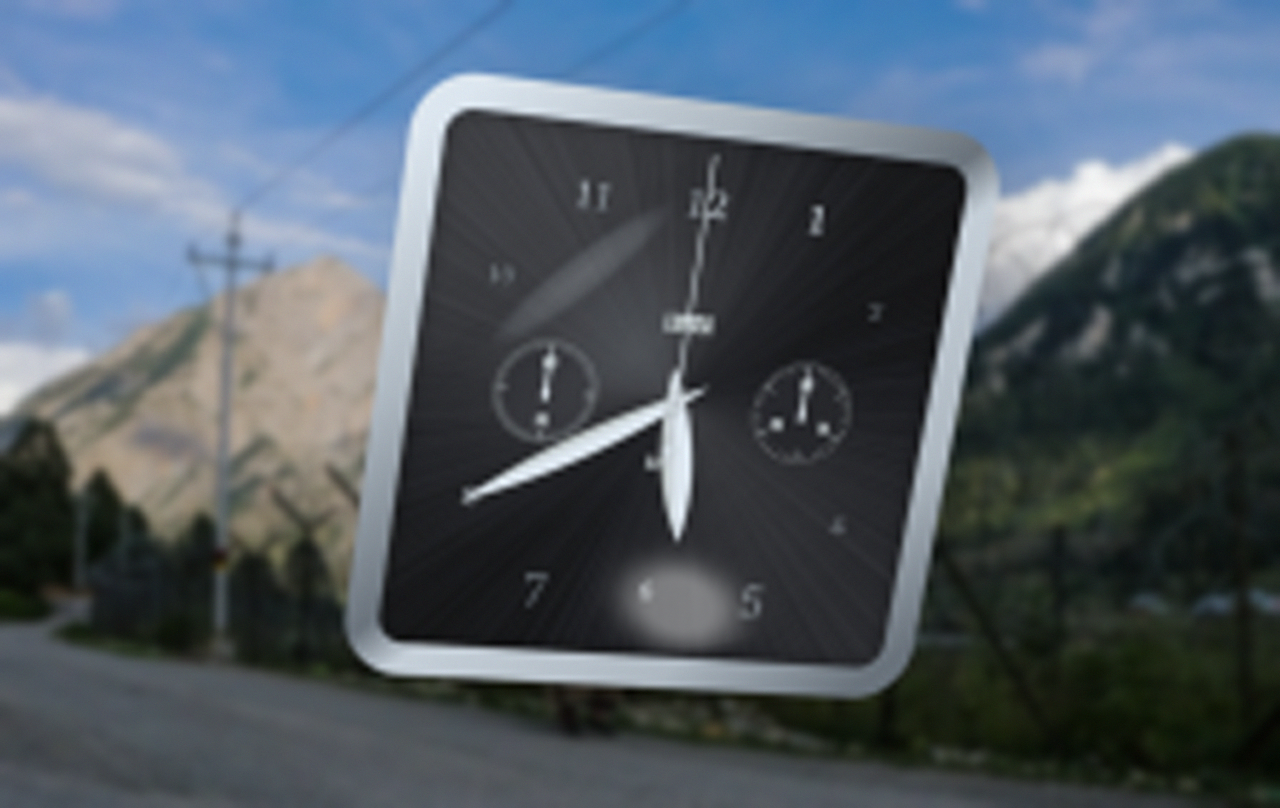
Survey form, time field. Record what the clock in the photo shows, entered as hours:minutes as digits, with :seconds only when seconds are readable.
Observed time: 5:40
